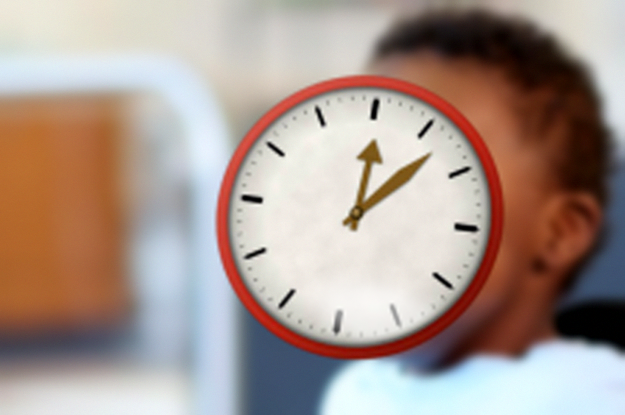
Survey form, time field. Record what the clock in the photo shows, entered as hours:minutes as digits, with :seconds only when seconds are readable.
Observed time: 12:07
